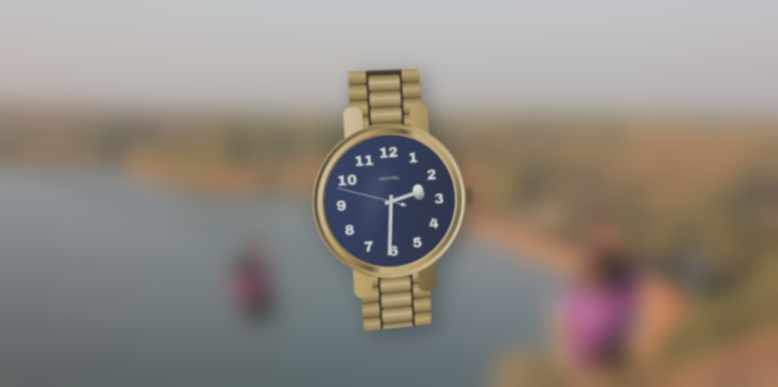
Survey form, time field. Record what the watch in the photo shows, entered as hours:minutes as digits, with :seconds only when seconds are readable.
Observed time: 2:30:48
